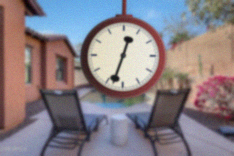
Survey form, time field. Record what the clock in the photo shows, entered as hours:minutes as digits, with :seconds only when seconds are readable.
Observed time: 12:33
